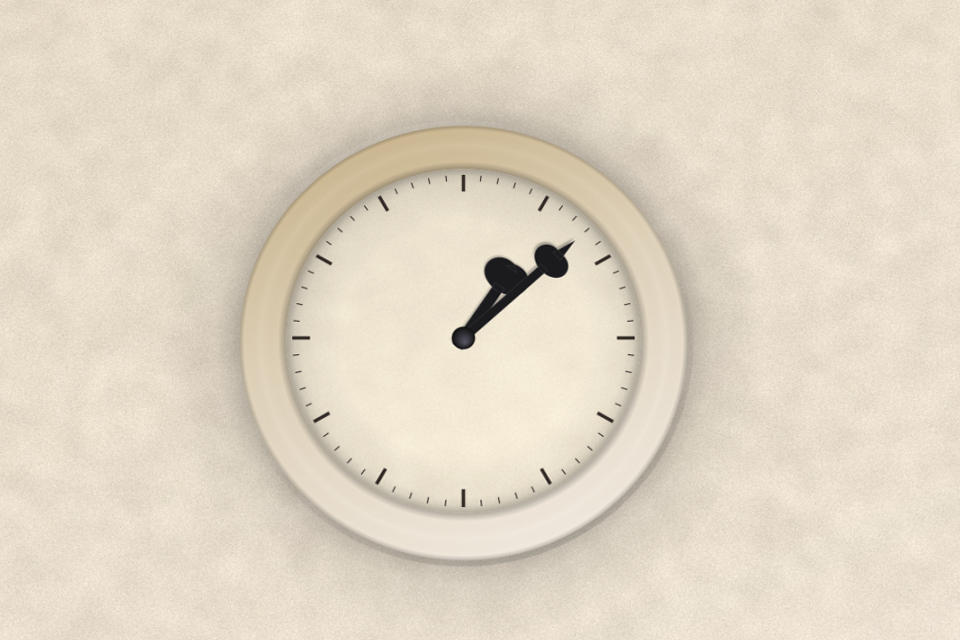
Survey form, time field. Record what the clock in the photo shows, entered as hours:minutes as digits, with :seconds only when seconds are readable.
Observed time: 1:08
